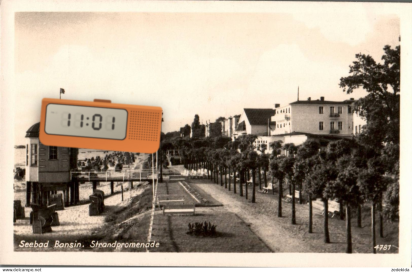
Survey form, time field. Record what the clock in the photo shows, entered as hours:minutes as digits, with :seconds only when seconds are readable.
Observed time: 11:01
